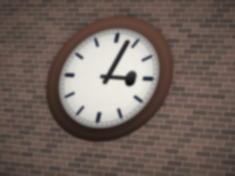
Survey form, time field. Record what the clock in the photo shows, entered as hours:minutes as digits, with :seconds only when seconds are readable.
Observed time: 3:03
